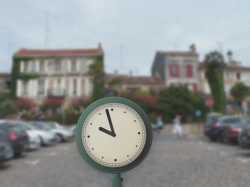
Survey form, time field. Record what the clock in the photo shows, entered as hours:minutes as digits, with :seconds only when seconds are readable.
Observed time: 9:58
